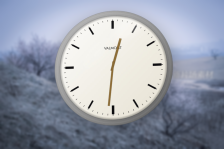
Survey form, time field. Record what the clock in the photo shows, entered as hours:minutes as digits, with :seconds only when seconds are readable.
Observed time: 12:31
